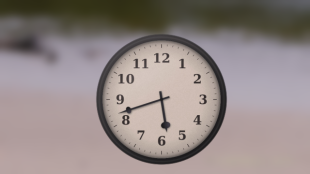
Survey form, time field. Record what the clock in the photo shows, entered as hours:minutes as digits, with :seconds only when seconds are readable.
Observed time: 5:42
